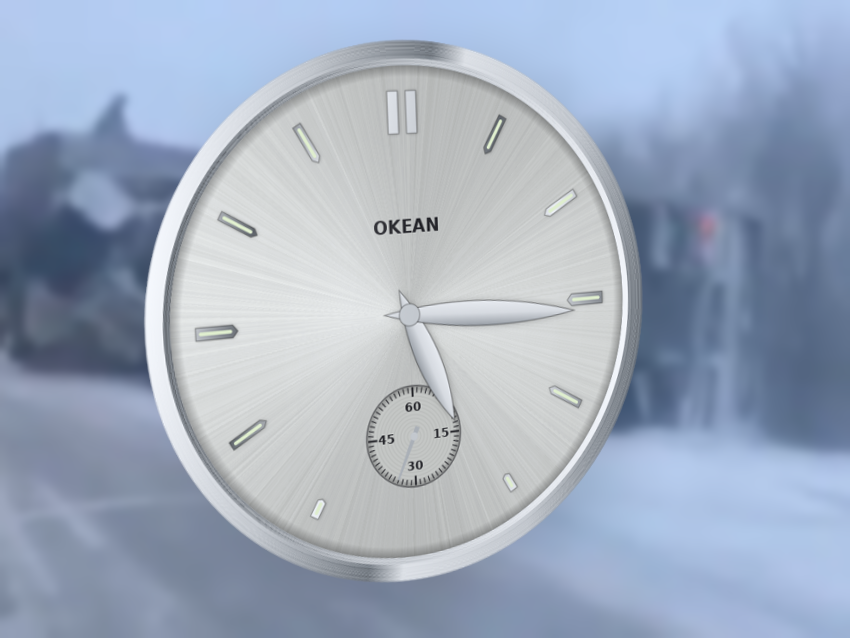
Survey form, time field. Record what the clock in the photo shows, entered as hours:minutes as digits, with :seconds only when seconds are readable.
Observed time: 5:15:34
